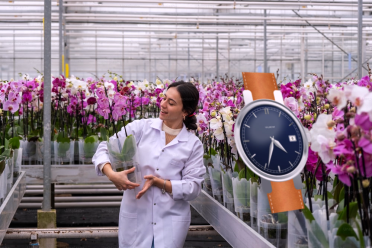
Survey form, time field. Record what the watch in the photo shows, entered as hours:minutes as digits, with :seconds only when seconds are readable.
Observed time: 4:34
